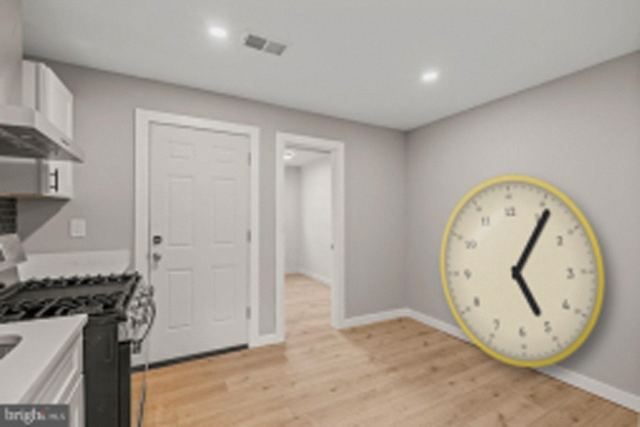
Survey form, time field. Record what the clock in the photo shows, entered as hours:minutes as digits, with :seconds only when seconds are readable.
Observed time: 5:06
